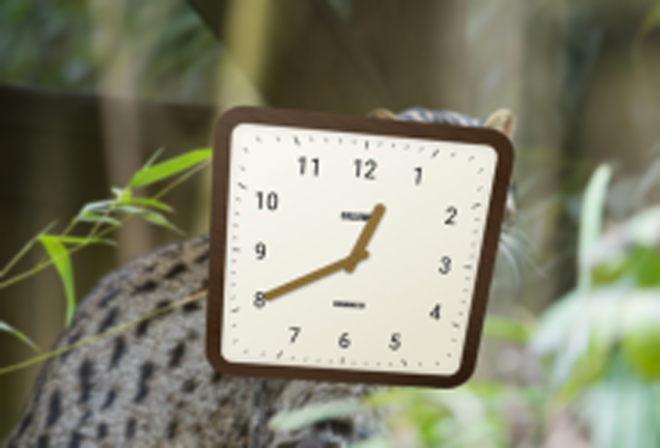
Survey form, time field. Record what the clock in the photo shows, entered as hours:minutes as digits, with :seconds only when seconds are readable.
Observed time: 12:40
